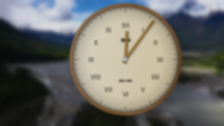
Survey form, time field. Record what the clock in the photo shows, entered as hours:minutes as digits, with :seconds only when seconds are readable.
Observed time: 12:06
